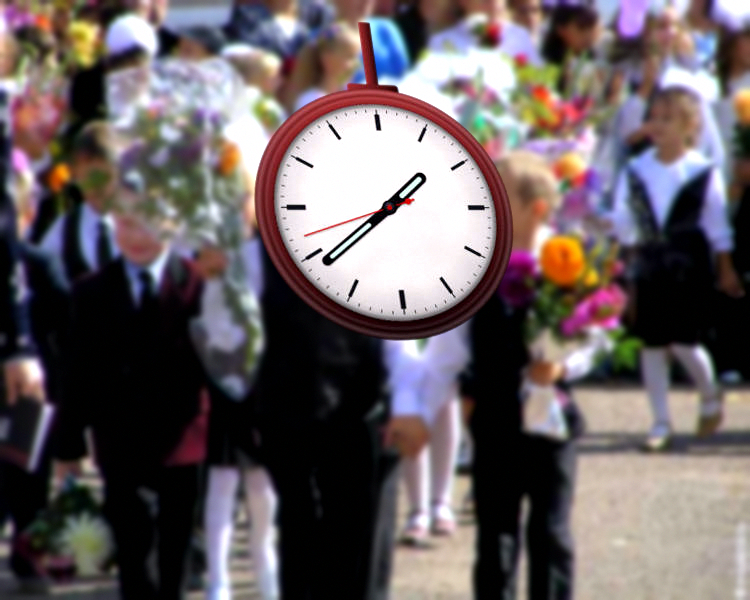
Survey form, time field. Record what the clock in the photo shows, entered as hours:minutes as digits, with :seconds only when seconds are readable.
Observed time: 1:38:42
